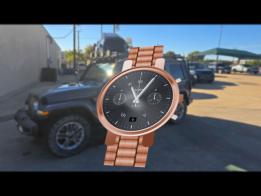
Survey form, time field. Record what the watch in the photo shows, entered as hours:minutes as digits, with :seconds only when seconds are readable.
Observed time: 11:05
